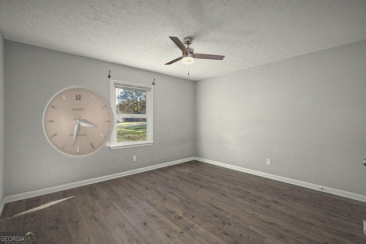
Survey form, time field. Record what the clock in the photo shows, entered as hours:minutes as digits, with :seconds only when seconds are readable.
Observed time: 3:32
